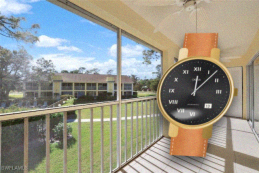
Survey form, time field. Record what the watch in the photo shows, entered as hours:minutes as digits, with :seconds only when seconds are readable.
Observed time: 12:07
